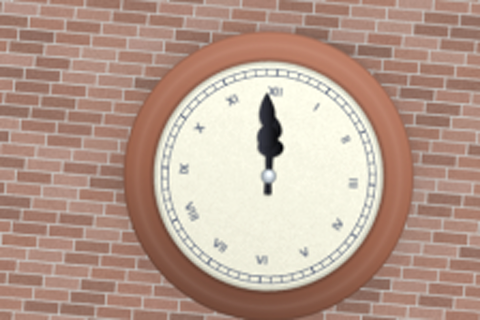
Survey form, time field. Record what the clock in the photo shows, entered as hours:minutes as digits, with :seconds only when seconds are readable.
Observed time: 11:59
